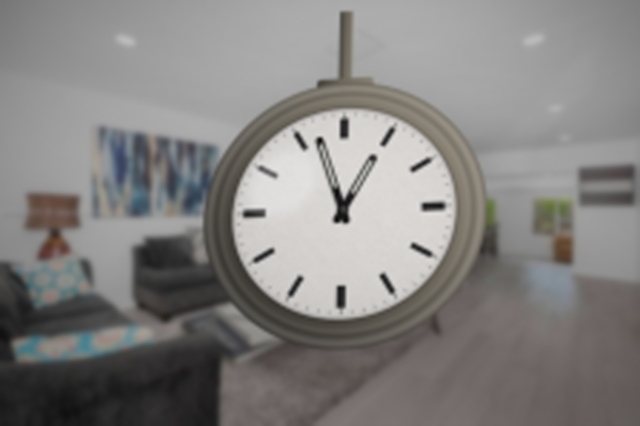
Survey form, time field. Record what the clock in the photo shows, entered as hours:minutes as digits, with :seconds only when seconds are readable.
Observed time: 12:57
